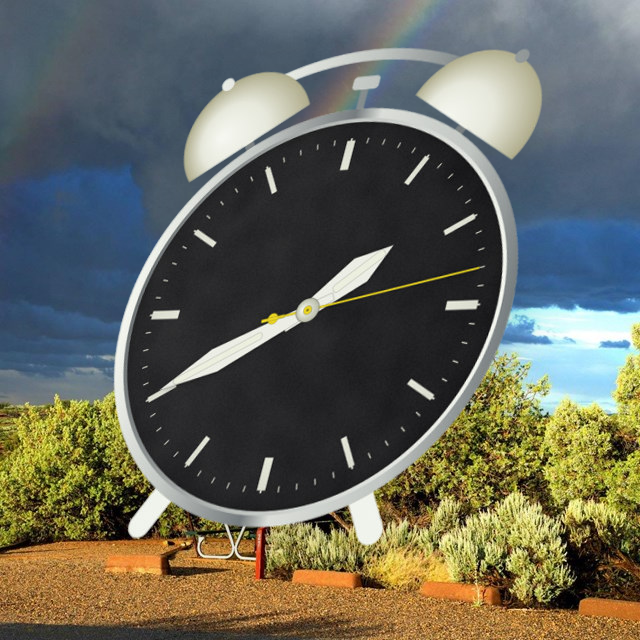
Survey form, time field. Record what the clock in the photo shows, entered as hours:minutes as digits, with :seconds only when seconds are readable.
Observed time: 1:40:13
